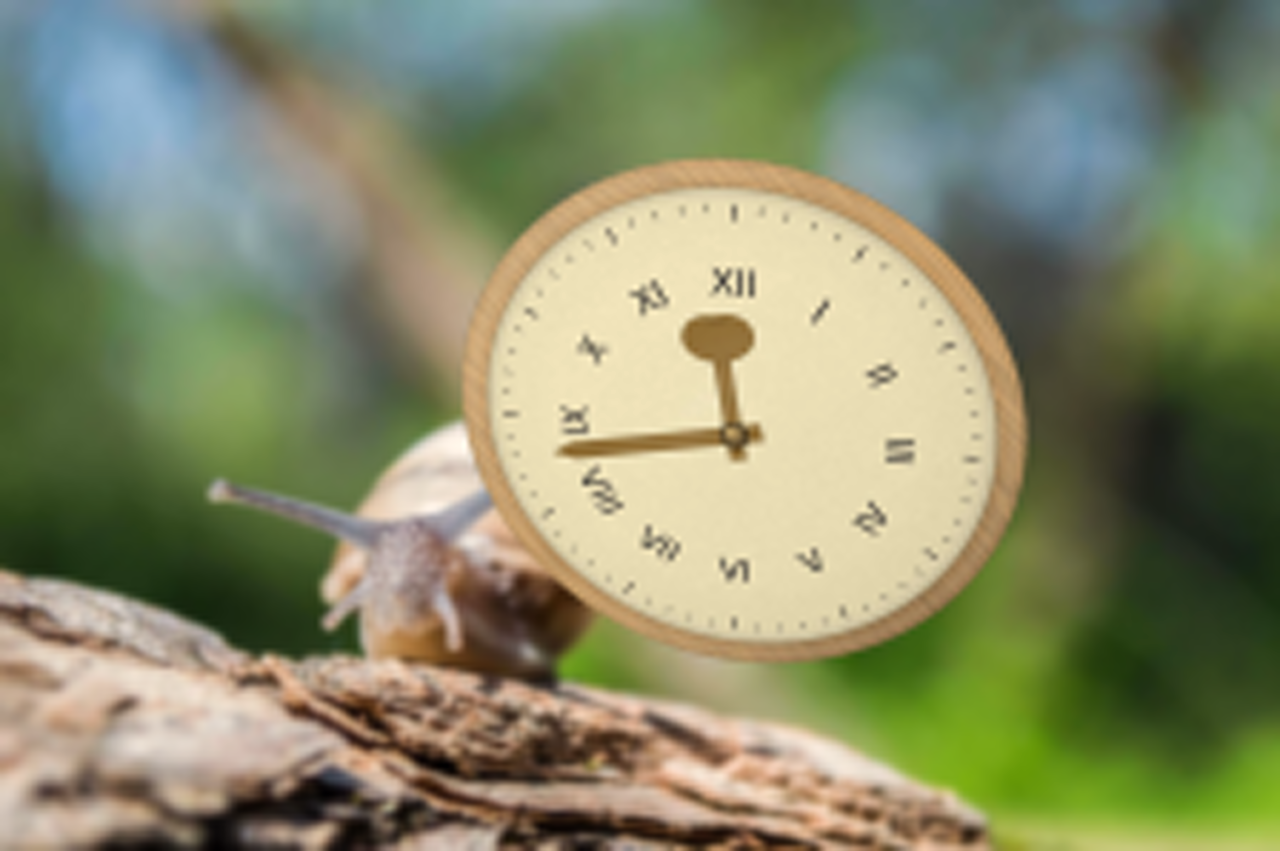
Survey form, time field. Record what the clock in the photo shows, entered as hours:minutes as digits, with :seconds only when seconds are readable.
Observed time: 11:43
